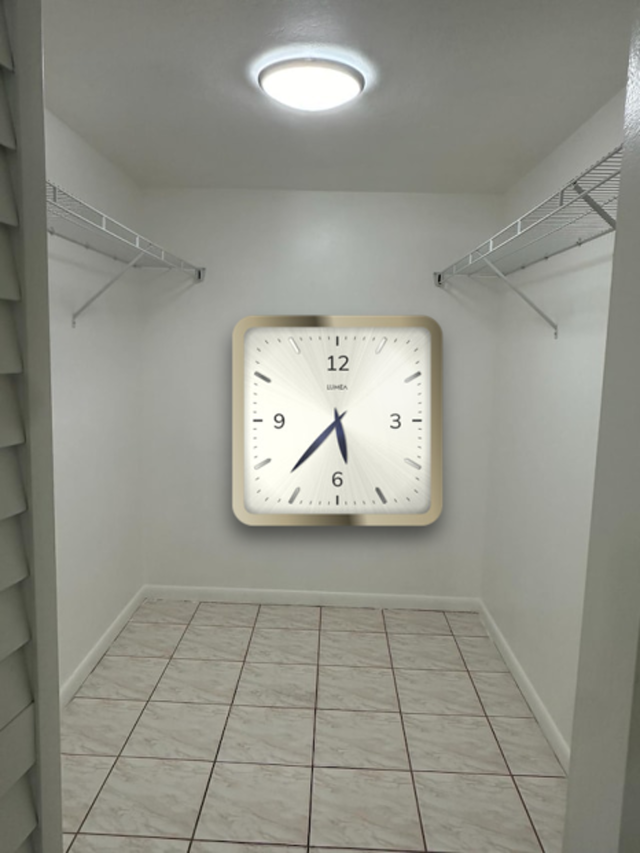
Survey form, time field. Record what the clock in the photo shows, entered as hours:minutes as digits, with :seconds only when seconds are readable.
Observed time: 5:37
